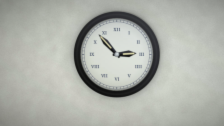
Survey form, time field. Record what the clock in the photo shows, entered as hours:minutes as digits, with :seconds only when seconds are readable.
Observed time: 2:53
